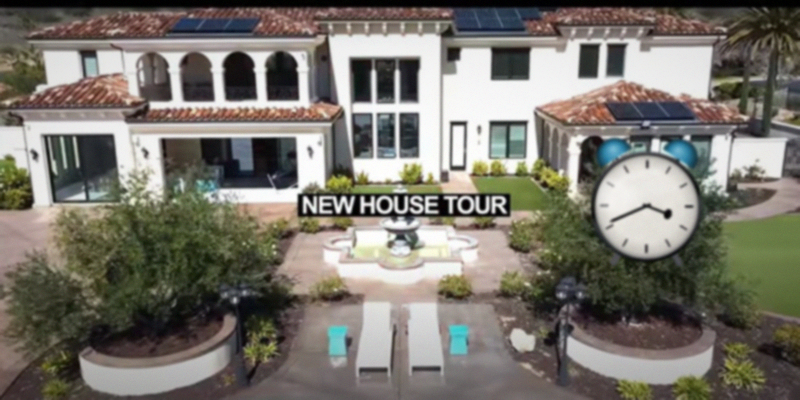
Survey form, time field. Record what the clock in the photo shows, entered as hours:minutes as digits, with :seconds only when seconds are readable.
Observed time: 3:41
